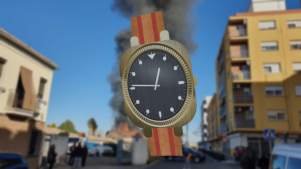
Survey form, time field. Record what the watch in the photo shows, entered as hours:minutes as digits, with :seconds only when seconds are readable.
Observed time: 12:46
